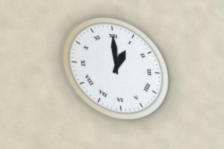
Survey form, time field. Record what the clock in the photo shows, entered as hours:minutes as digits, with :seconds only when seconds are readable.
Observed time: 1:00
